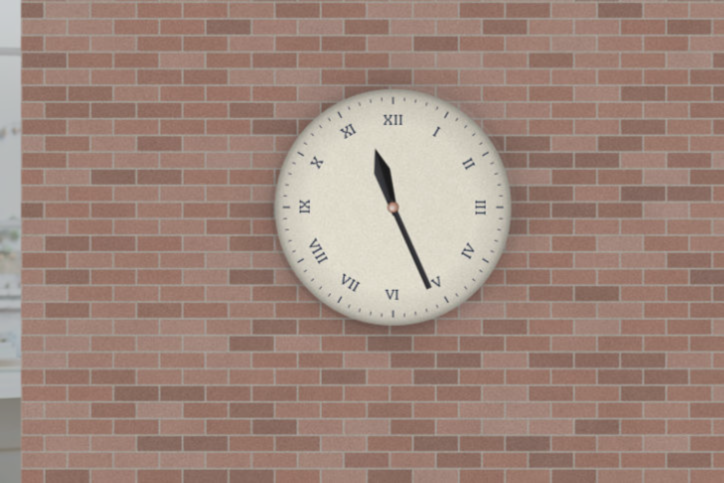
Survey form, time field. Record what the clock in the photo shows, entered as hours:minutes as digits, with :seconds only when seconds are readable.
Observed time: 11:26
